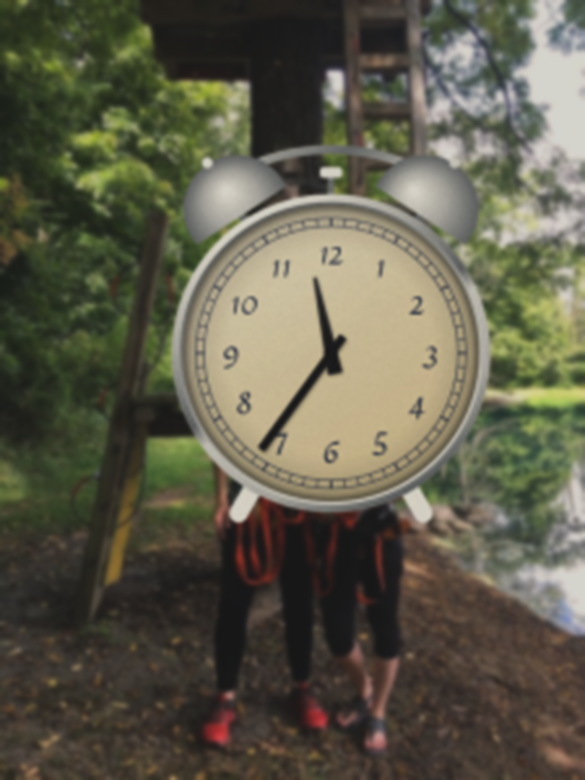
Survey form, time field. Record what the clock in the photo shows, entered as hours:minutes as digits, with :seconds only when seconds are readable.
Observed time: 11:36
